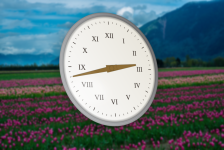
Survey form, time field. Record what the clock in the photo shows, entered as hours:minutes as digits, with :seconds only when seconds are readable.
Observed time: 2:43
